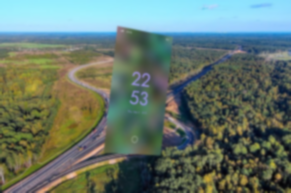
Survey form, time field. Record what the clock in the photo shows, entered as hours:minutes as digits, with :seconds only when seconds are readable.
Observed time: 22:53
